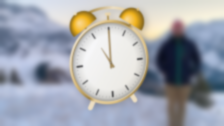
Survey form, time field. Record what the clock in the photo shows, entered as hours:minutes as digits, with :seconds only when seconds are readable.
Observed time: 11:00
